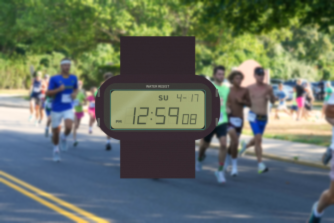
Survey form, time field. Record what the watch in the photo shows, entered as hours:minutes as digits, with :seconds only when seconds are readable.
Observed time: 12:59:08
